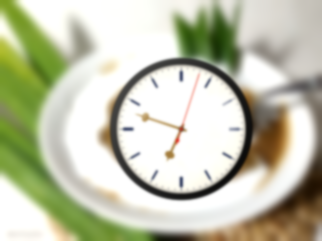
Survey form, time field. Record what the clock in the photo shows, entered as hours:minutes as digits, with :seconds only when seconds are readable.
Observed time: 6:48:03
